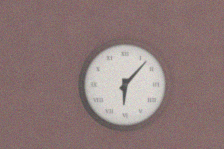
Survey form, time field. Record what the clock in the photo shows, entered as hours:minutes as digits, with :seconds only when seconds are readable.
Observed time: 6:07
